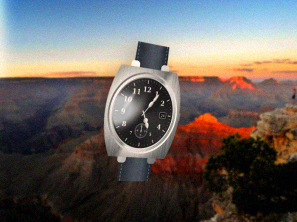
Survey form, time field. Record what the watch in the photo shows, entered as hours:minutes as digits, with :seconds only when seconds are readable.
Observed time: 5:06
